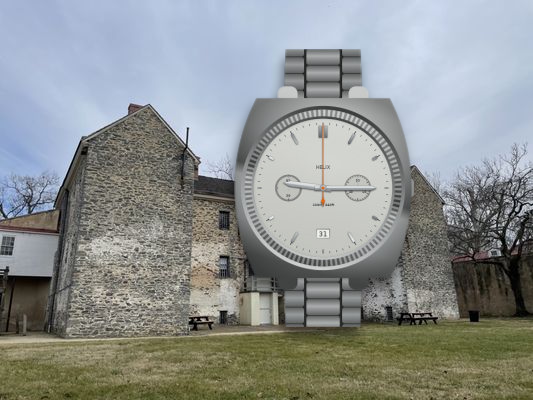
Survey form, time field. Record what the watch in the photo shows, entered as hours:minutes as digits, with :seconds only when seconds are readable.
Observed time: 9:15
